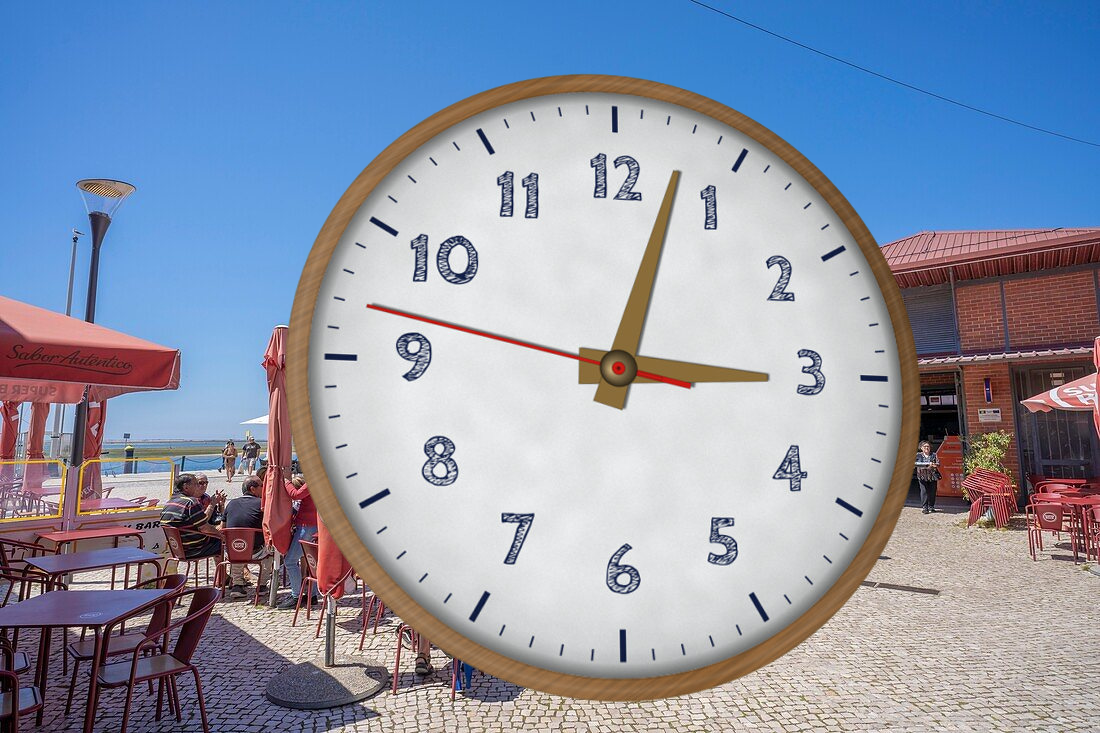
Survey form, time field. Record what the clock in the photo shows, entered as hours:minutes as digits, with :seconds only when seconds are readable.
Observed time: 3:02:47
